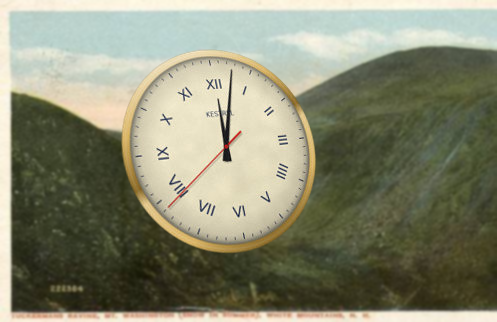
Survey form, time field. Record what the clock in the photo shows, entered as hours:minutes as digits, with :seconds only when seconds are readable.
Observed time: 12:02:39
